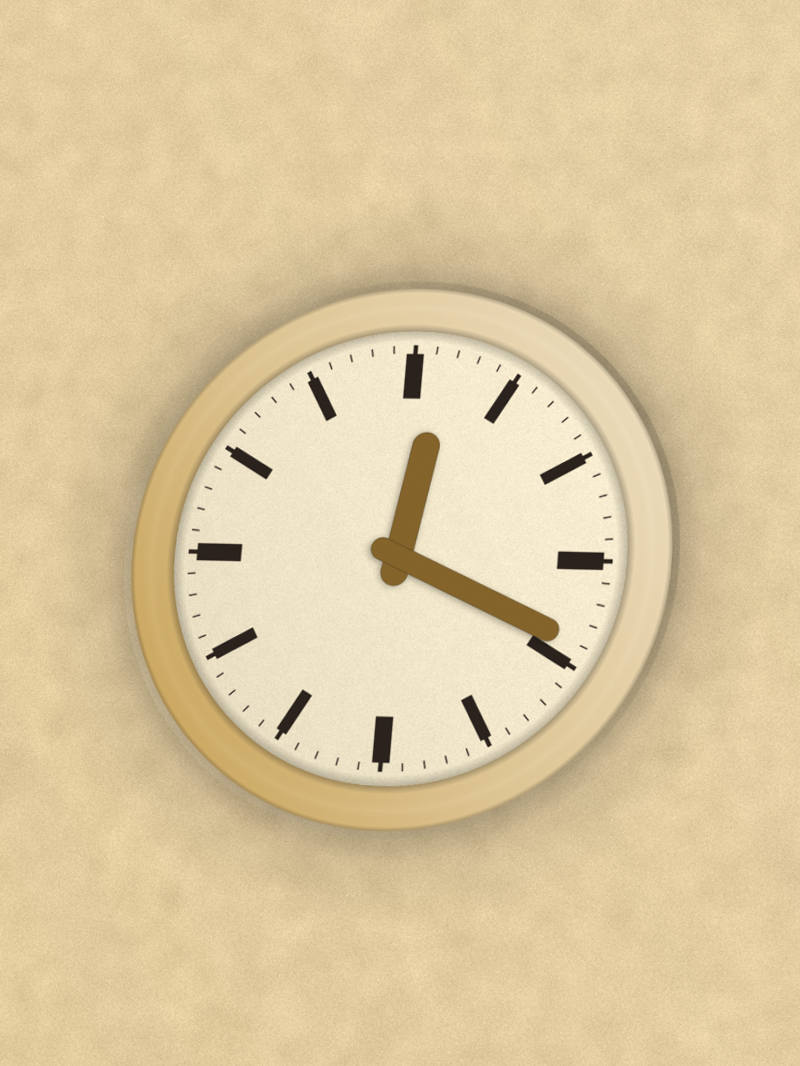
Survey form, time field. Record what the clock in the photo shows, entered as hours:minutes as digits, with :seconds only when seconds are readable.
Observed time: 12:19
